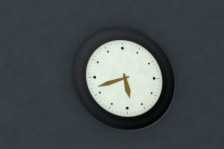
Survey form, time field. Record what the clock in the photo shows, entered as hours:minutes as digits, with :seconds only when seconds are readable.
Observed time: 5:42
